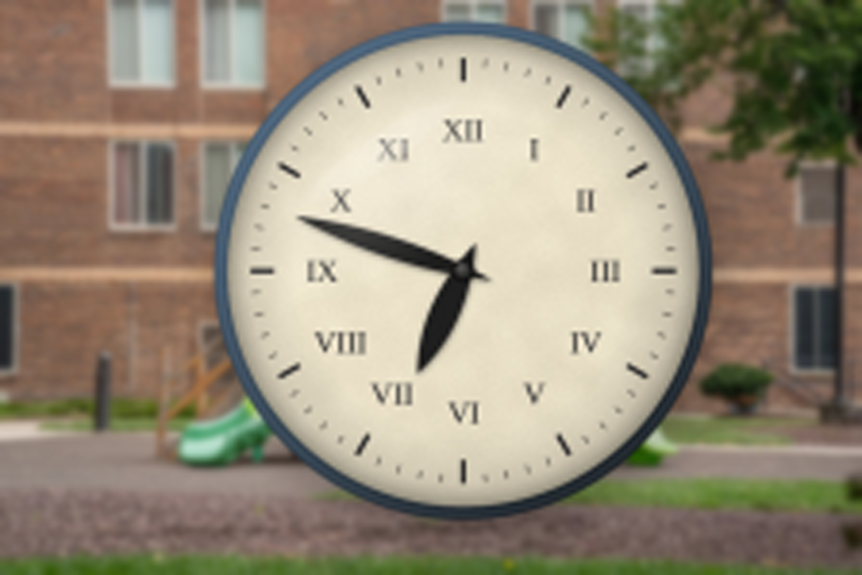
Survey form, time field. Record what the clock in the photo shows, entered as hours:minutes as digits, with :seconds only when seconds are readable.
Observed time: 6:48
